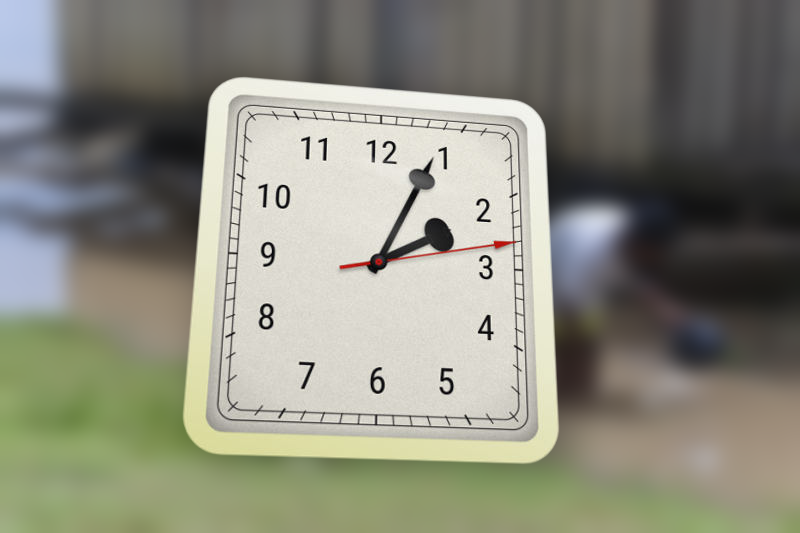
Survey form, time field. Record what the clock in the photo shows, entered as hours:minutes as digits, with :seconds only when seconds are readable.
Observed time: 2:04:13
